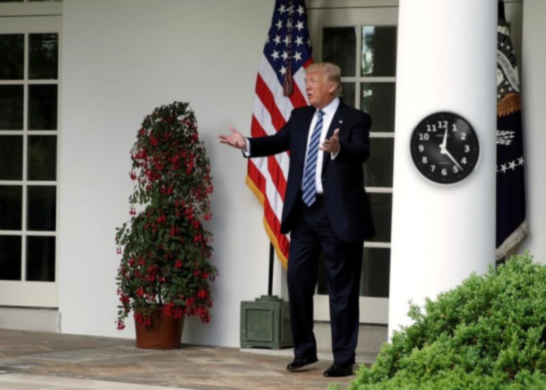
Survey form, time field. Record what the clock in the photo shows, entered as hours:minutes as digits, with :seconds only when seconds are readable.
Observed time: 12:23
